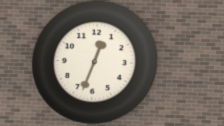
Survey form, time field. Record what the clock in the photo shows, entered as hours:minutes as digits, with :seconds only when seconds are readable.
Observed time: 12:33
